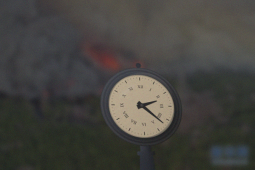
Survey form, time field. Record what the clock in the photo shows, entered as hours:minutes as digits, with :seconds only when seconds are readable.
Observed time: 2:22
